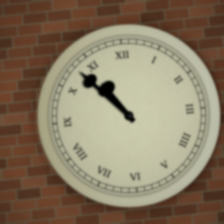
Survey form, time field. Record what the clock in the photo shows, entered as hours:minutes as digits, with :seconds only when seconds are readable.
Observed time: 10:53
